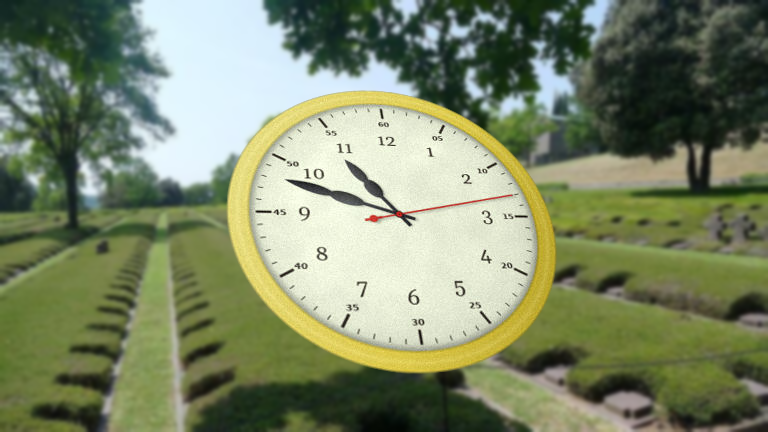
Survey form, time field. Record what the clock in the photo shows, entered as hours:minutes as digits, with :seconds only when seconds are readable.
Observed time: 10:48:13
